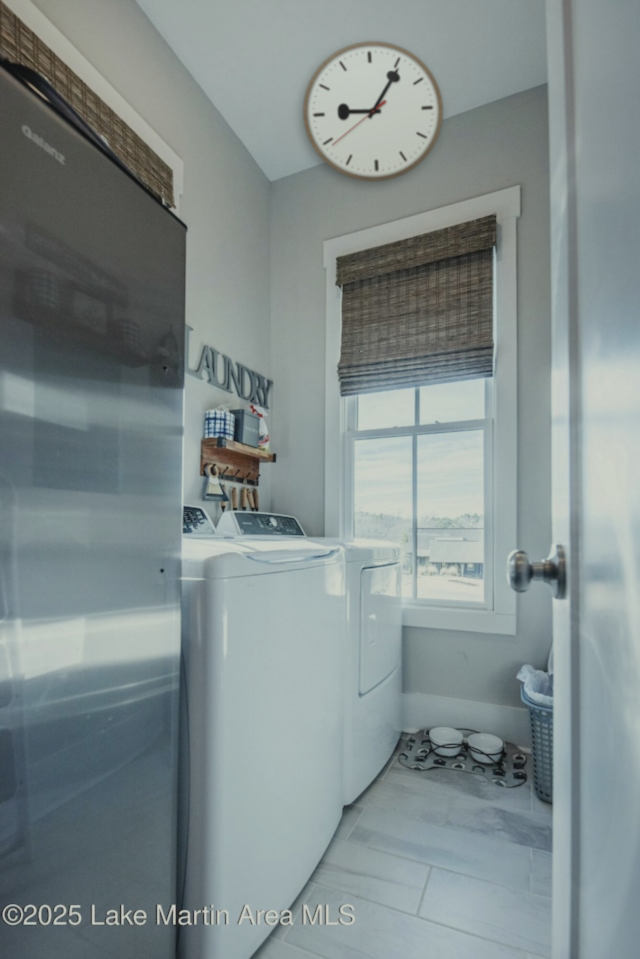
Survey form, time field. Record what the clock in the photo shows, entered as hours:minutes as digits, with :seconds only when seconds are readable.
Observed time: 9:05:39
